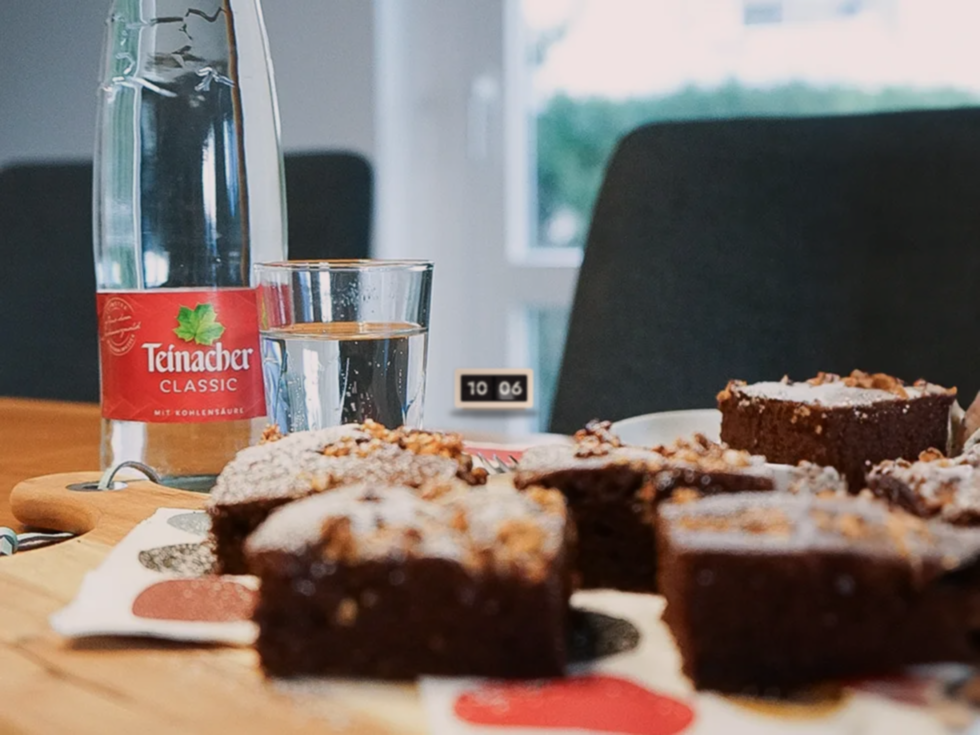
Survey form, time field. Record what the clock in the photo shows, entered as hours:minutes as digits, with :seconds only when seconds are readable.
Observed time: 10:06
